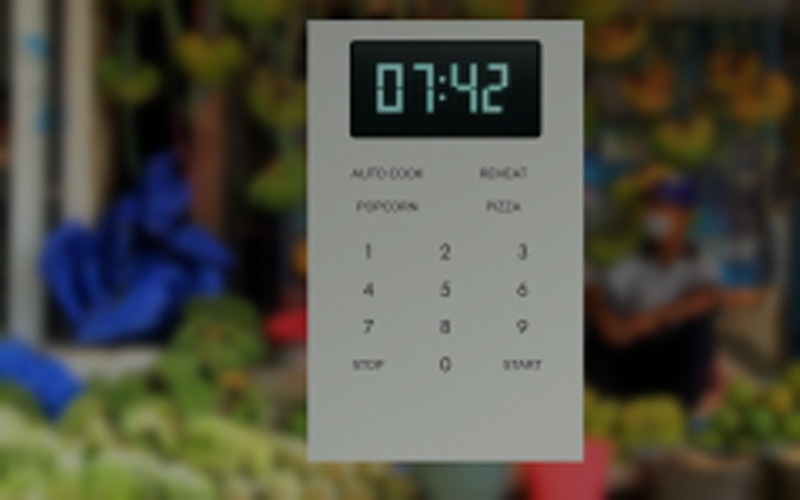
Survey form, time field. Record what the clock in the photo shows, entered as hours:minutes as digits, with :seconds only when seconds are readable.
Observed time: 7:42
